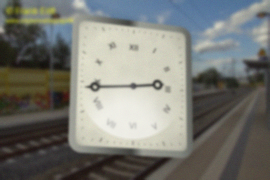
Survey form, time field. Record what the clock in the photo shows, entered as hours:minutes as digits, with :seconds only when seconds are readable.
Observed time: 2:44
